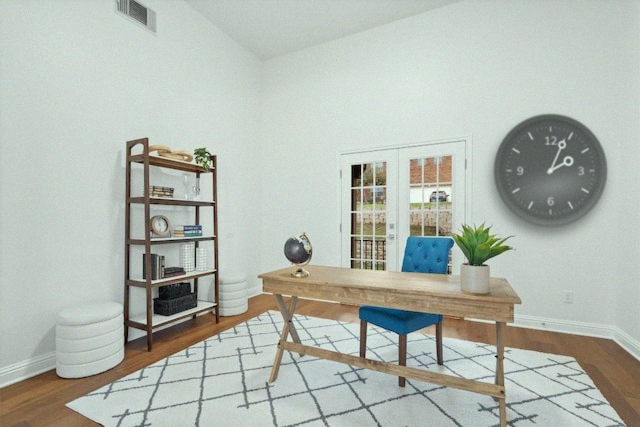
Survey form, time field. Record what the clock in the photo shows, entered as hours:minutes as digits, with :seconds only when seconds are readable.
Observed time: 2:04
